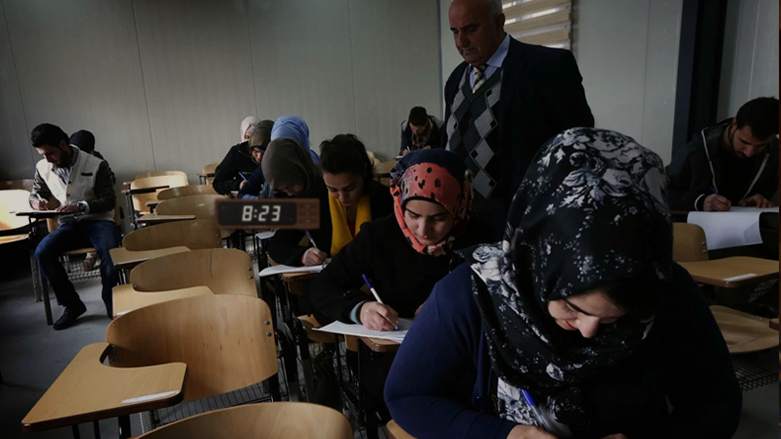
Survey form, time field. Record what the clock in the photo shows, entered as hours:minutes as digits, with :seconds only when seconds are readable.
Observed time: 8:23
